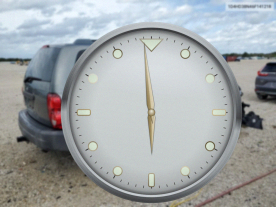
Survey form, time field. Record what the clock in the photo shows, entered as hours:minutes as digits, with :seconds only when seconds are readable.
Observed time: 5:59
